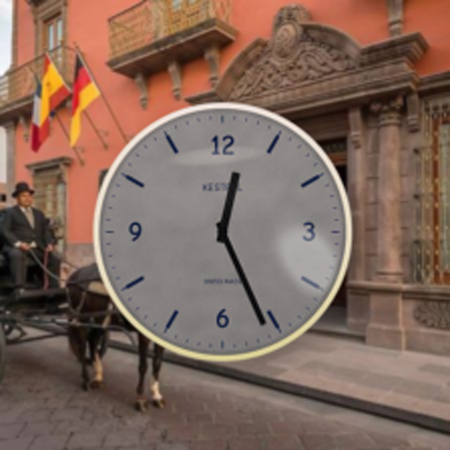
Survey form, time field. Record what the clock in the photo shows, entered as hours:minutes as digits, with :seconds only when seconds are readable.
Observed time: 12:26
